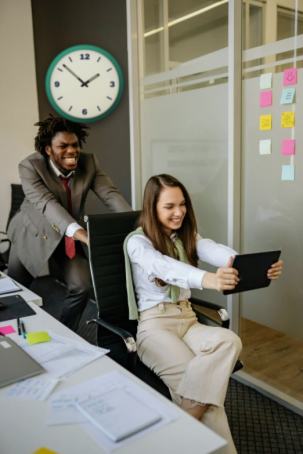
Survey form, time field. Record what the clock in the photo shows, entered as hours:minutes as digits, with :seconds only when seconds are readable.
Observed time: 1:52
